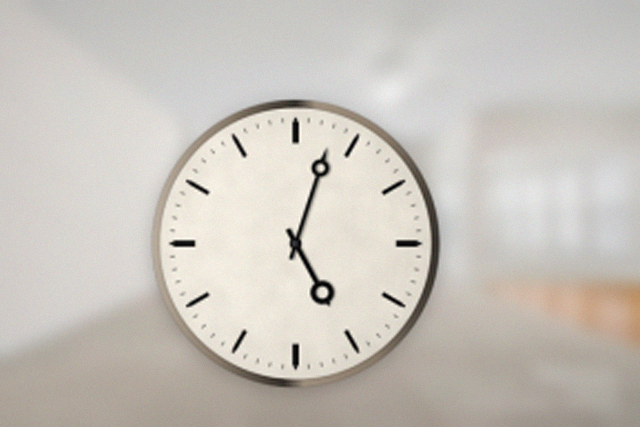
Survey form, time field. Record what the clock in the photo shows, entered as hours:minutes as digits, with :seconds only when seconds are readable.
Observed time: 5:03
